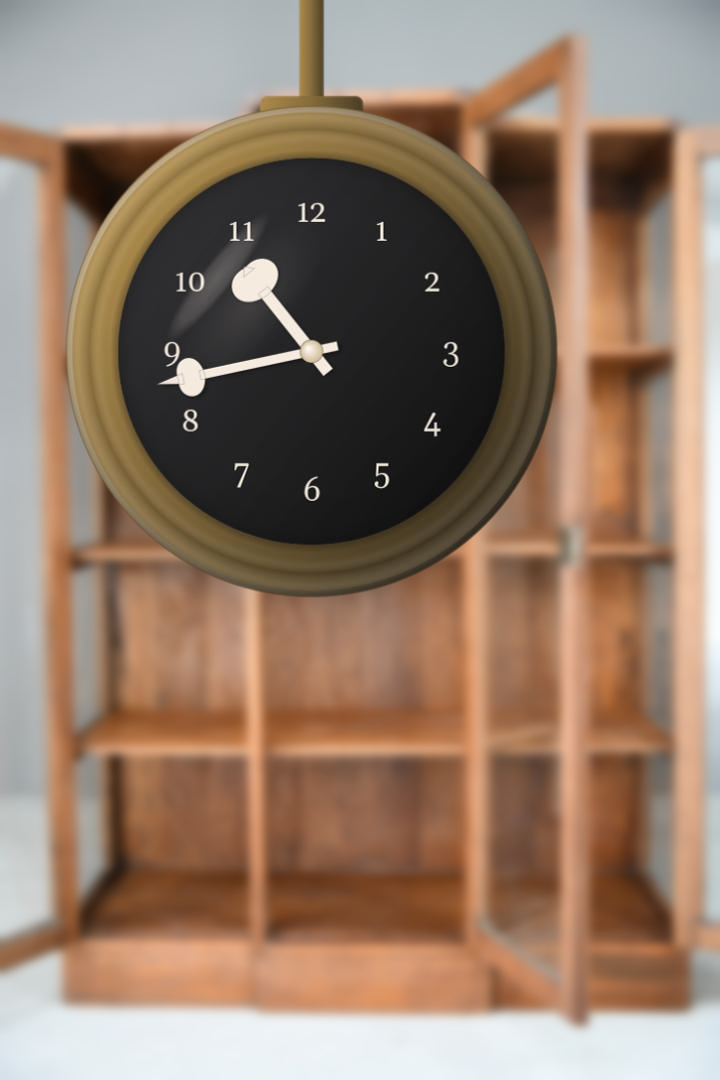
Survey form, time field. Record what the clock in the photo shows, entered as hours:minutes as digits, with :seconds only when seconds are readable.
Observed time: 10:43
